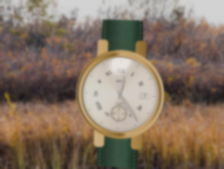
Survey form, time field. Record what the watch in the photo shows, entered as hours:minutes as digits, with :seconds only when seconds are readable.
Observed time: 12:24
